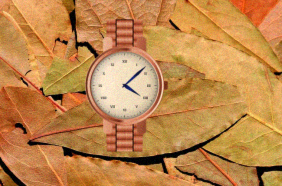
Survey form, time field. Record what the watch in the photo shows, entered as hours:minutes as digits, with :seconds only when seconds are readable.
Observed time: 4:08
